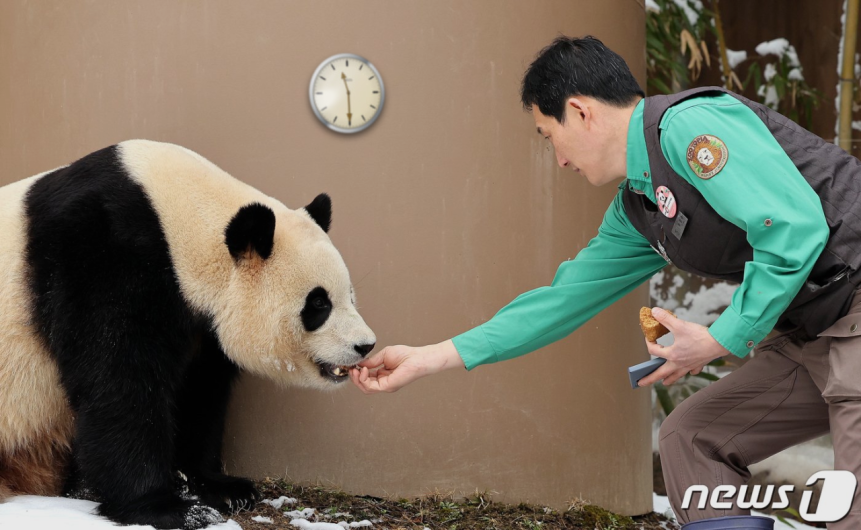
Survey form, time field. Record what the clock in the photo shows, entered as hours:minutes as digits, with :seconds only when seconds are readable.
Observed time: 11:30
